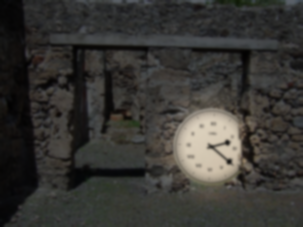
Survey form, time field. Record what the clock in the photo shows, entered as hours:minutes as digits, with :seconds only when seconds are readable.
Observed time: 2:21
